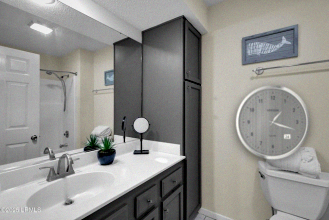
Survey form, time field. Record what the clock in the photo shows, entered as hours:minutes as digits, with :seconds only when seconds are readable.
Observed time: 1:18
